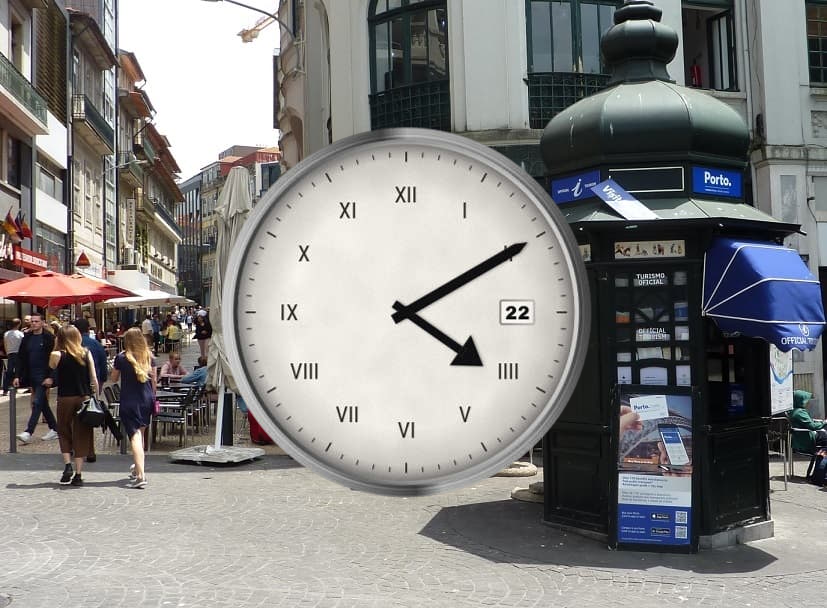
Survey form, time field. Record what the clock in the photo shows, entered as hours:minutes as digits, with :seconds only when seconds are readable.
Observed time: 4:10
